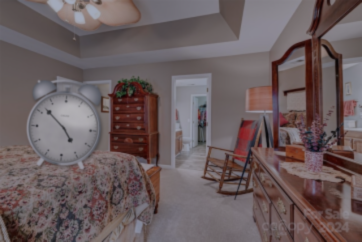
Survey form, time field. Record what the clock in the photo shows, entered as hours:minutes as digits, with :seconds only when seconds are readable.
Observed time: 4:52
